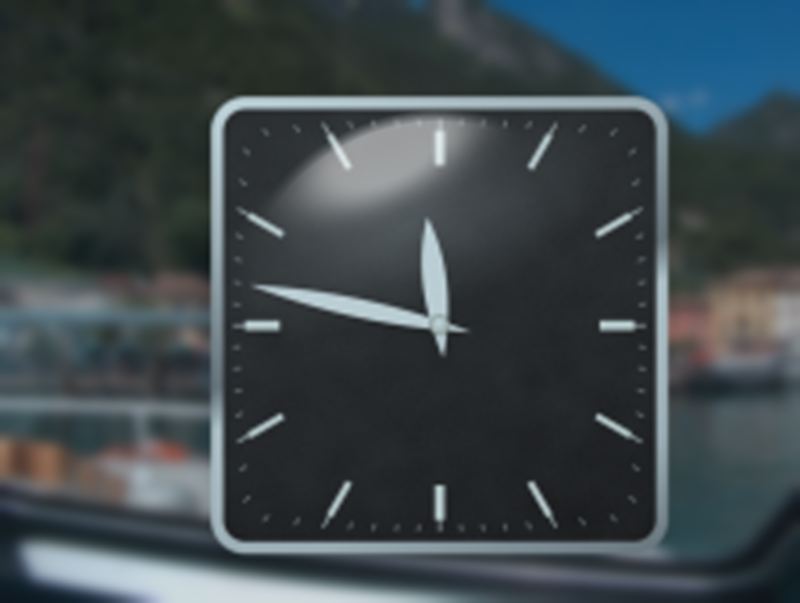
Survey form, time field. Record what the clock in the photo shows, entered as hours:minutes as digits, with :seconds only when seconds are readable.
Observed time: 11:47
